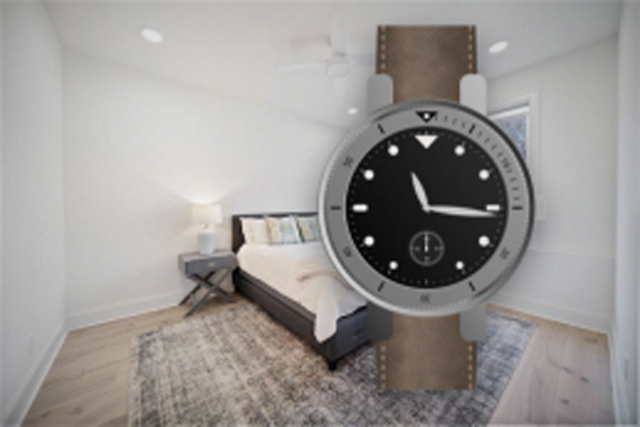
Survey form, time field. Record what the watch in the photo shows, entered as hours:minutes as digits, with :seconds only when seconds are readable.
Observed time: 11:16
